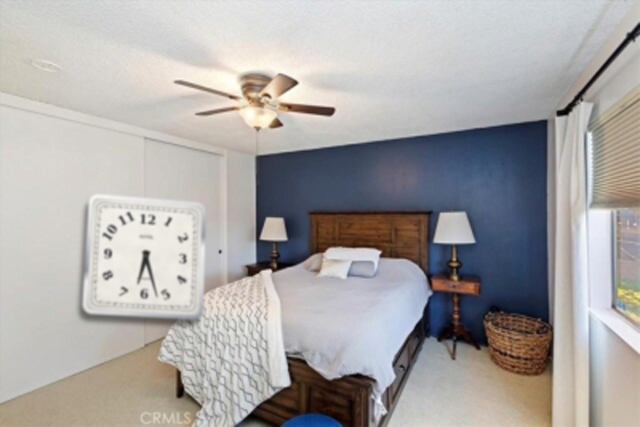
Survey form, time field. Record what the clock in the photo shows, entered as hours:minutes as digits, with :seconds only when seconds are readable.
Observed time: 6:27
